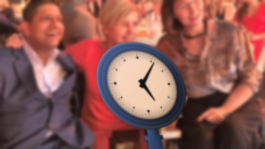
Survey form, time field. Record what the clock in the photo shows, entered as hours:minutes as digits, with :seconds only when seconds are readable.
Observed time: 5:06
